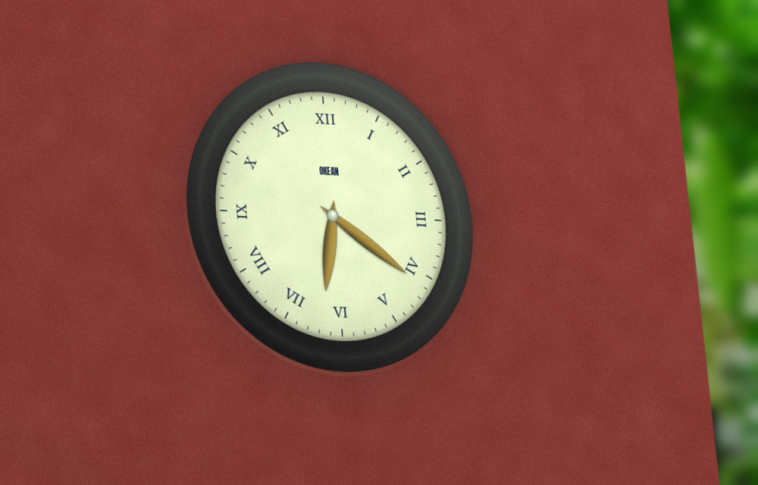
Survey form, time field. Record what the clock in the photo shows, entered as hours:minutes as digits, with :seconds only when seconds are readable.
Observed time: 6:21
